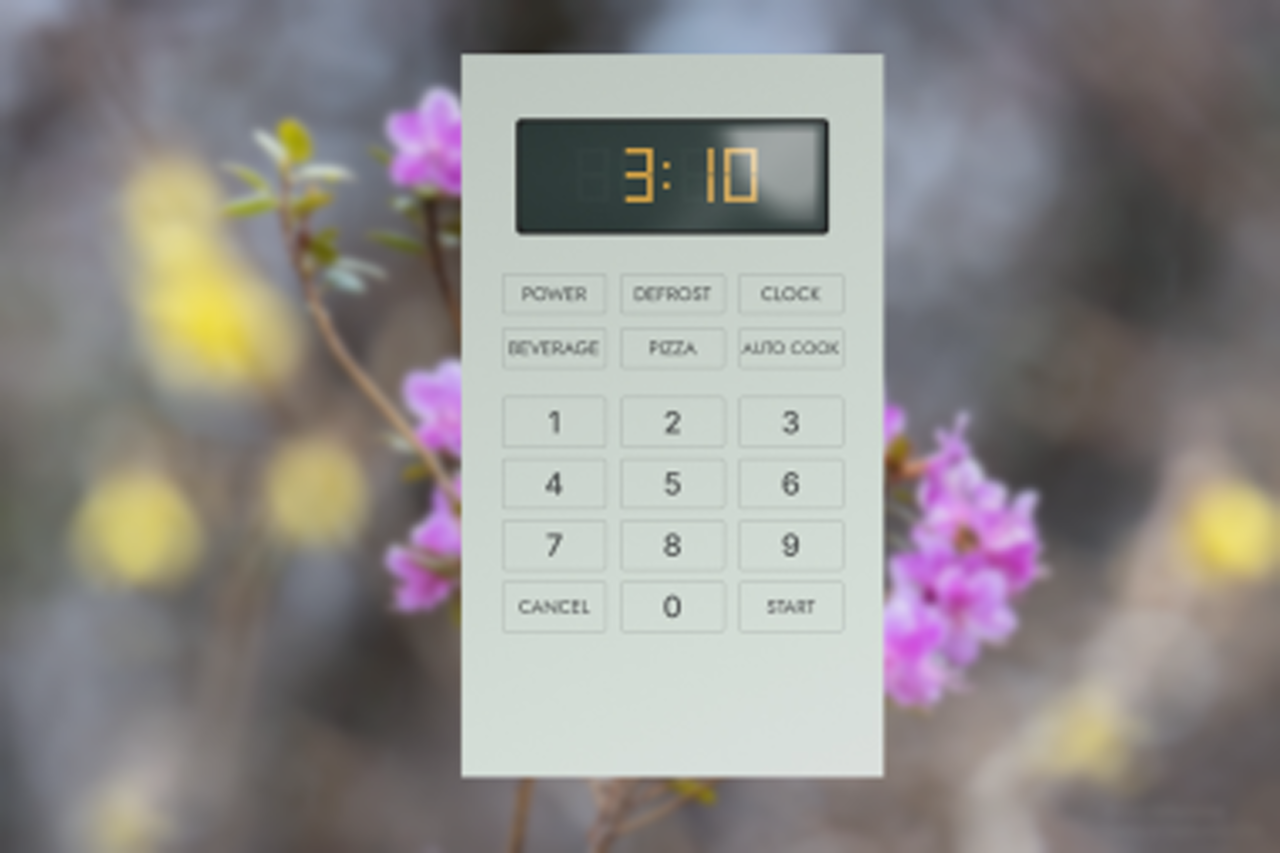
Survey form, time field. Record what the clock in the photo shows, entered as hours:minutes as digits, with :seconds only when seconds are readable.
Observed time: 3:10
